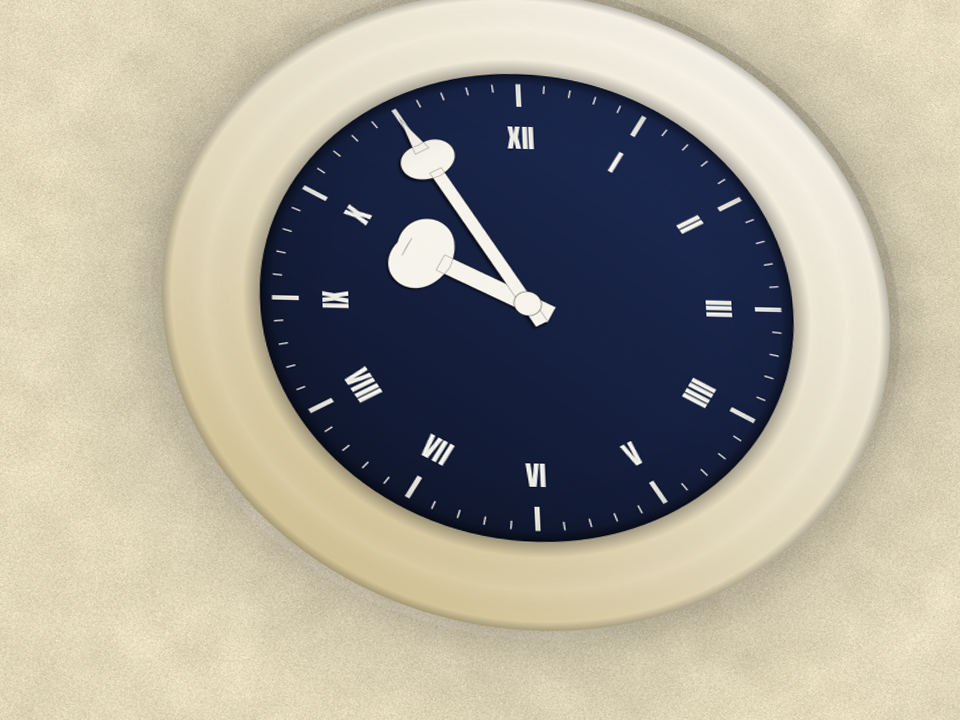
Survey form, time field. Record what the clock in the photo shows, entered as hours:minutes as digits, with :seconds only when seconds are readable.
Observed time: 9:55
